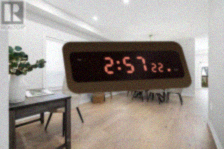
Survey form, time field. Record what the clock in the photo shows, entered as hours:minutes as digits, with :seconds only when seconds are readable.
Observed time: 2:57:22
